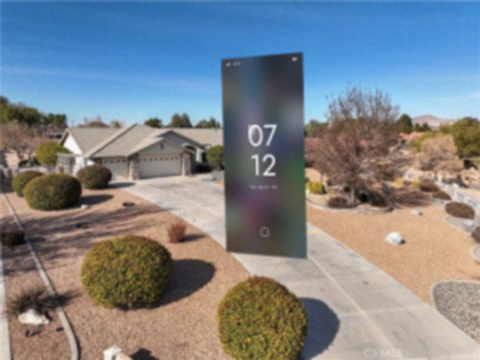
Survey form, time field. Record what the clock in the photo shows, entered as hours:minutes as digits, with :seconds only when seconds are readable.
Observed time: 7:12
